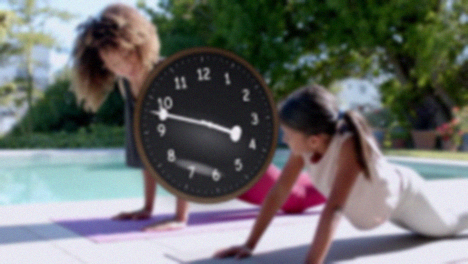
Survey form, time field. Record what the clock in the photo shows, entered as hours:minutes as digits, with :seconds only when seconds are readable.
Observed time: 3:48
